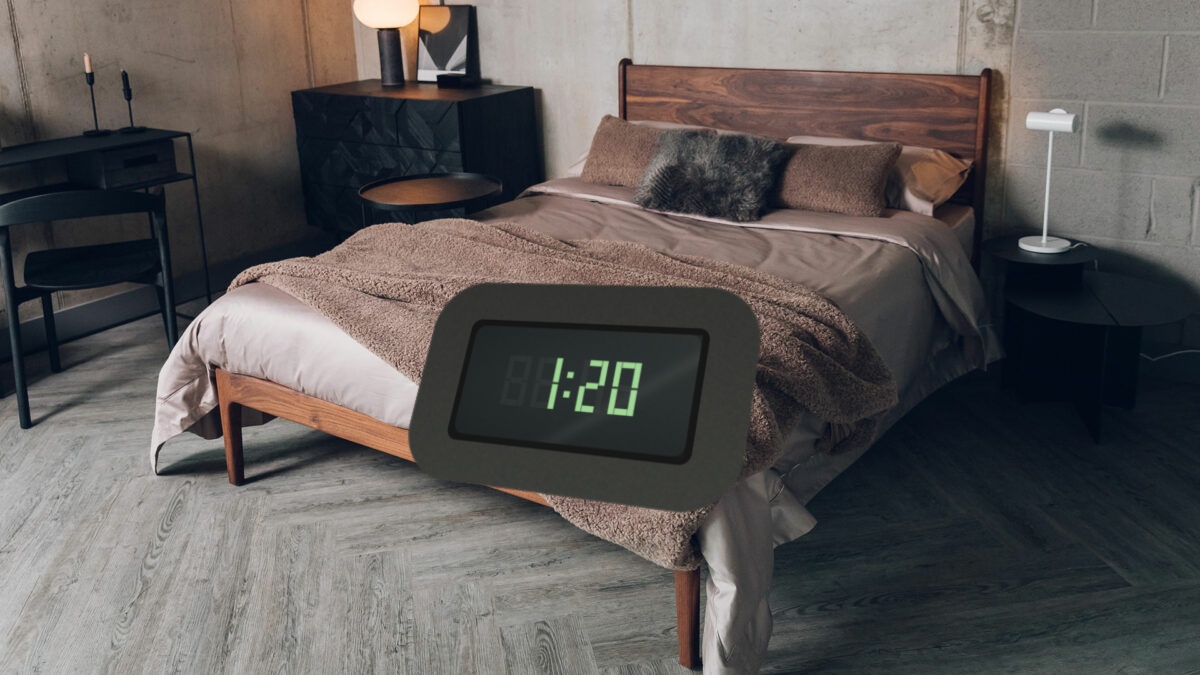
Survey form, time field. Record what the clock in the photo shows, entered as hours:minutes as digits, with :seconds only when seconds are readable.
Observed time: 1:20
